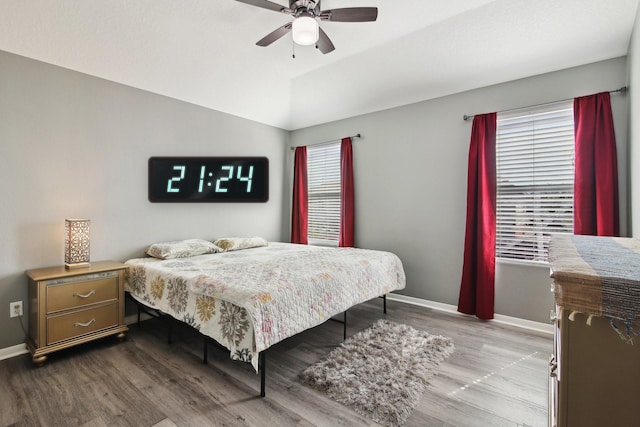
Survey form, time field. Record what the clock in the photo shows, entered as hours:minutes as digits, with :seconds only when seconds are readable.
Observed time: 21:24
